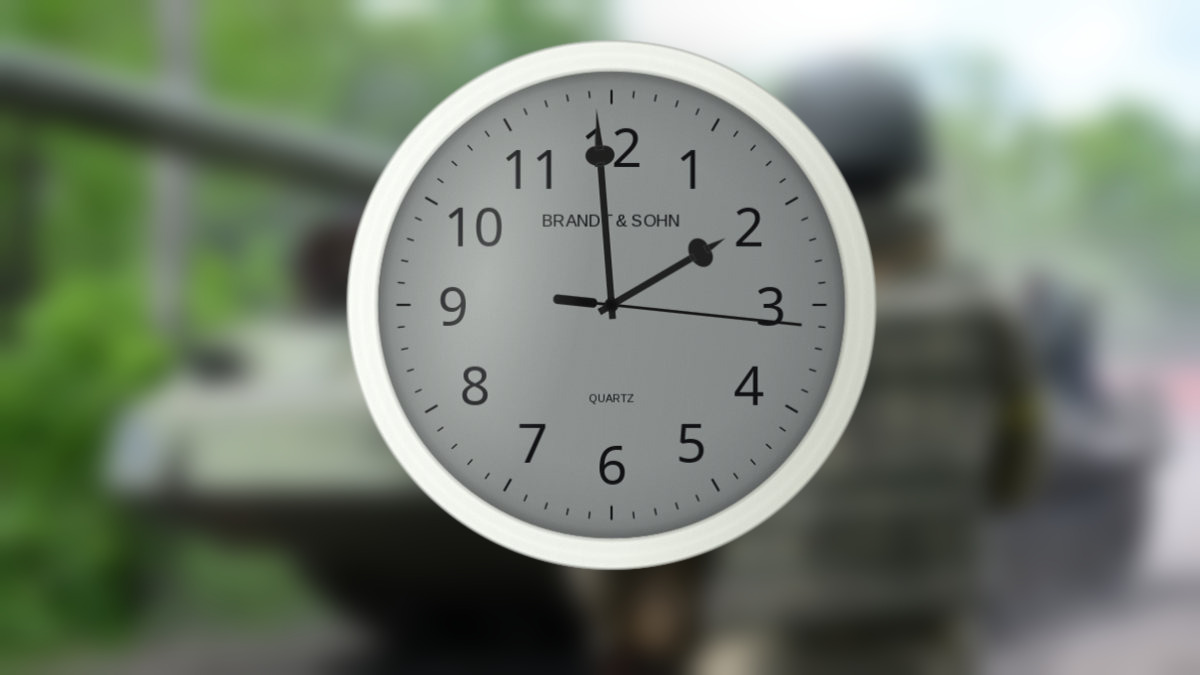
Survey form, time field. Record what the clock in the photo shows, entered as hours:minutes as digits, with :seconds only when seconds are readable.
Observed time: 1:59:16
